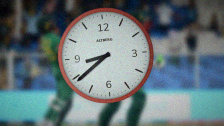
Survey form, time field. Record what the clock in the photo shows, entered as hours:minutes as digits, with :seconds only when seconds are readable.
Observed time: 8:39
